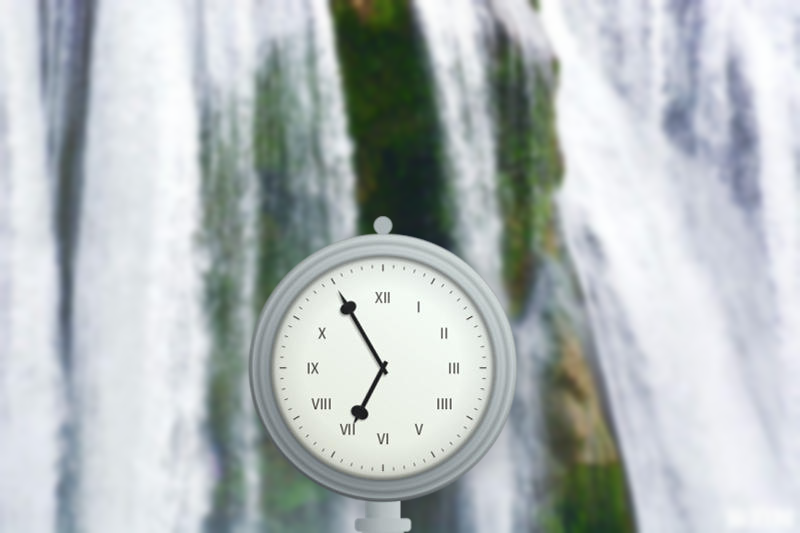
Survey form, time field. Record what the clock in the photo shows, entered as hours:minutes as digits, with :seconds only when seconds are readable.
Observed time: 6:55
